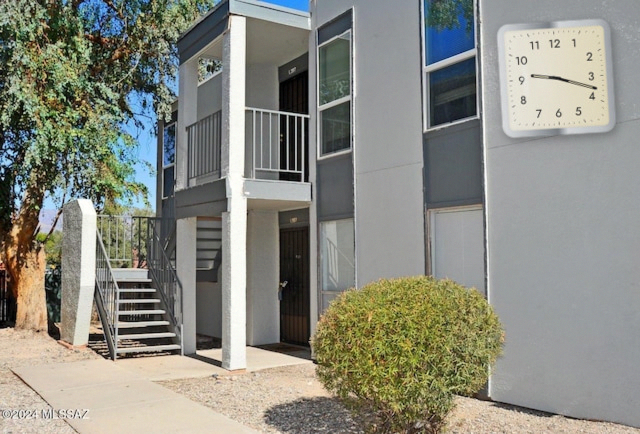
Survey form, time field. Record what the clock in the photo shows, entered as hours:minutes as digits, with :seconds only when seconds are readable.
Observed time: 9:18
